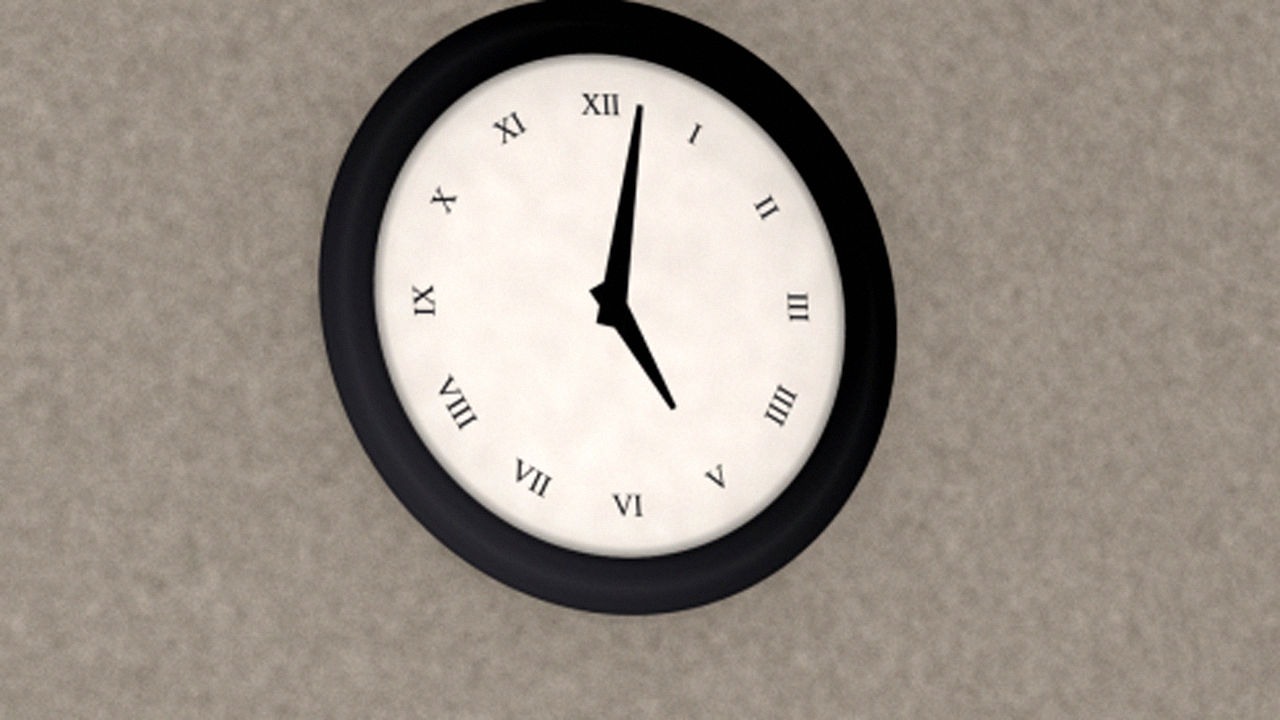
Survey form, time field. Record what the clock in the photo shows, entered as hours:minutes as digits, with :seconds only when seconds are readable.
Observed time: 5:02
